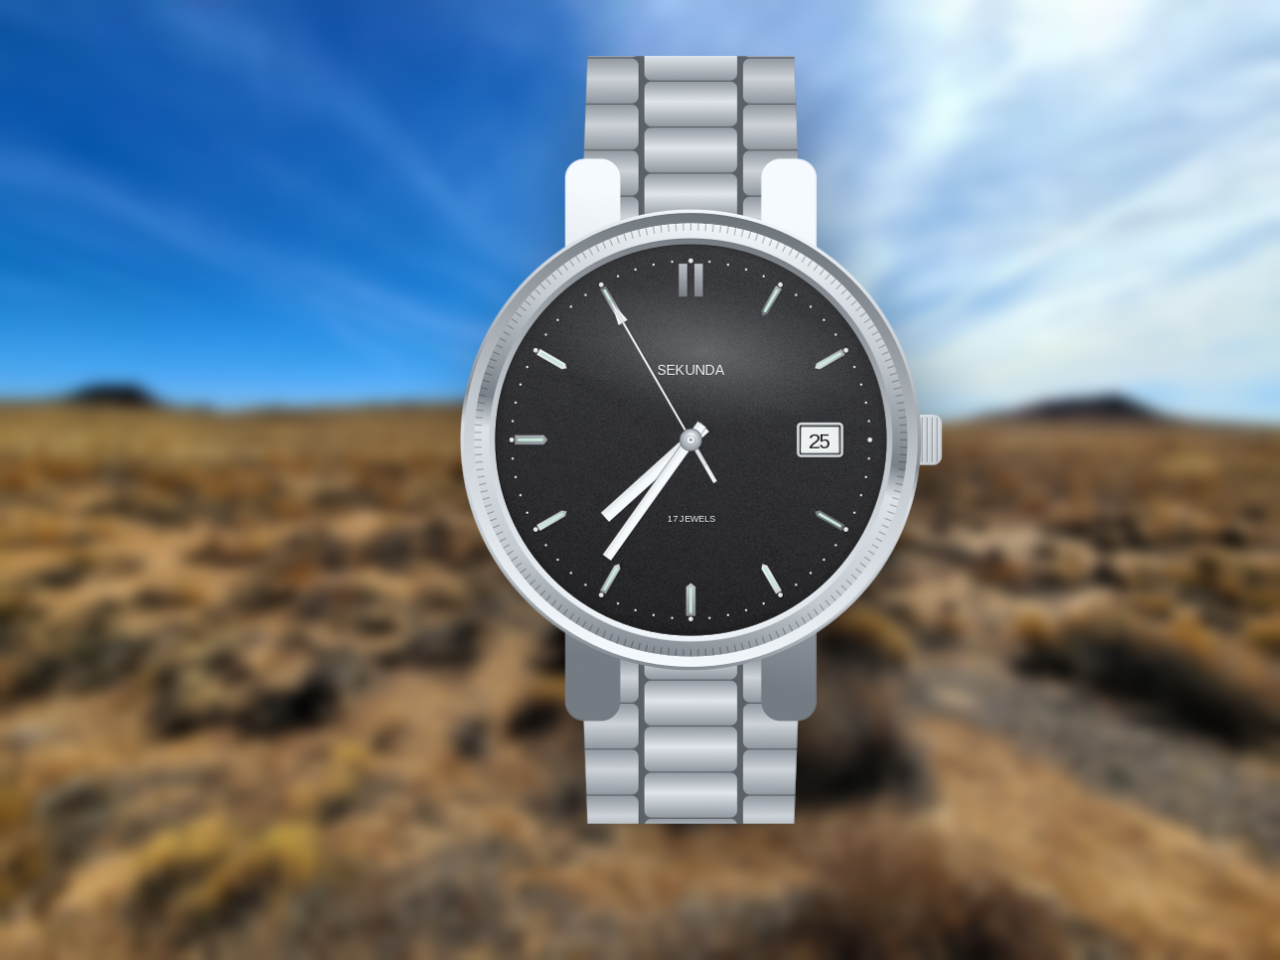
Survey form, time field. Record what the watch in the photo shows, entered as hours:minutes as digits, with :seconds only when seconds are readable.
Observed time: 7:35:55
